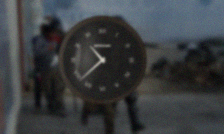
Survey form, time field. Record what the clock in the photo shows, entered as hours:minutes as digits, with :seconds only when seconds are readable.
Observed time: 10:38
